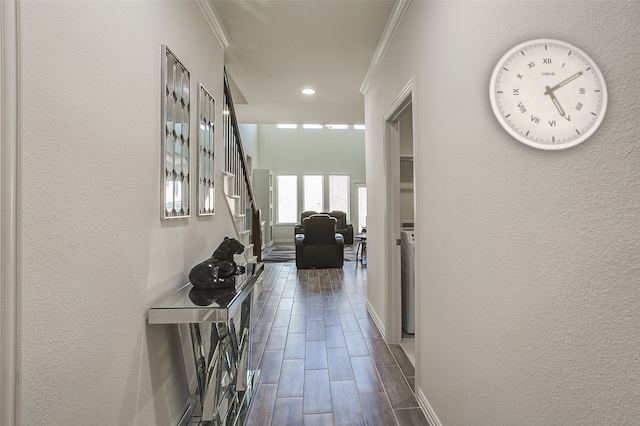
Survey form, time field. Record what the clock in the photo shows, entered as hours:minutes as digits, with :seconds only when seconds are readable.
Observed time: 5:10
